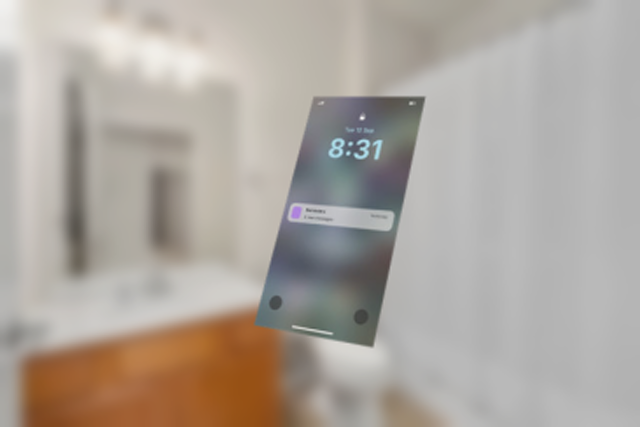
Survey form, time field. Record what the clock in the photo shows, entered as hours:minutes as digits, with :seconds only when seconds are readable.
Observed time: 8:31
